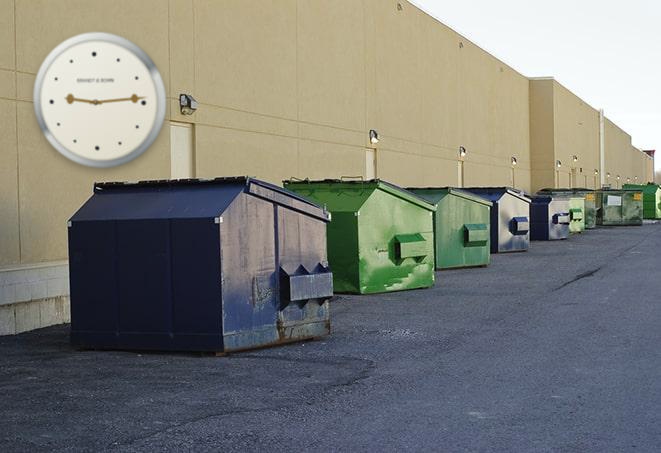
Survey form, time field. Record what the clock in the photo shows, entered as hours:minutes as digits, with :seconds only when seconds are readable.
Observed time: 9:14
